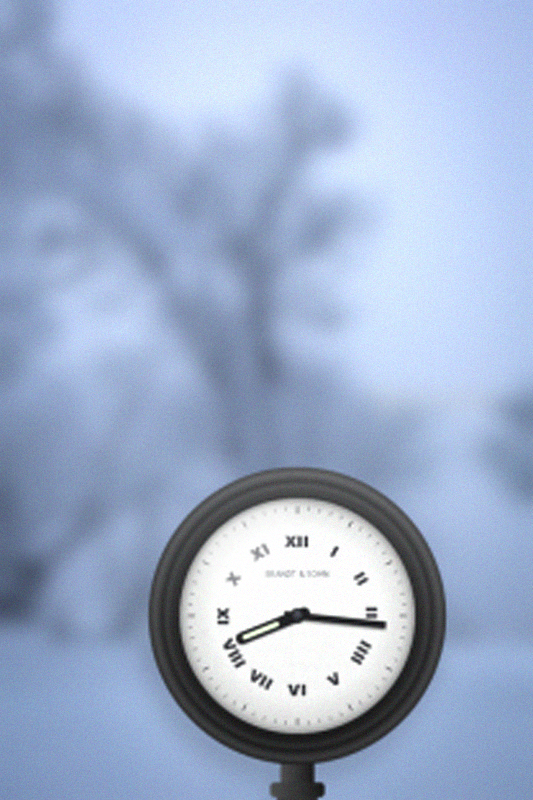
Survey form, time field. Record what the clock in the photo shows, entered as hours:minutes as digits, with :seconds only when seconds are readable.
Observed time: 8:16
